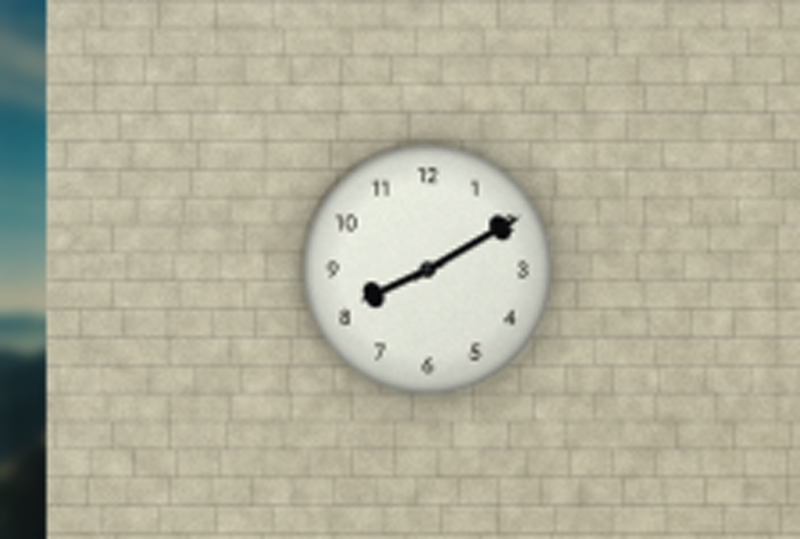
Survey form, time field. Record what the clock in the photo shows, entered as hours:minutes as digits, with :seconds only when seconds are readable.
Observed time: 8:10
